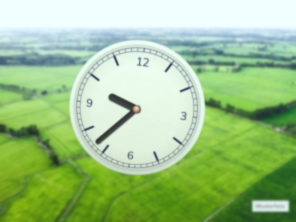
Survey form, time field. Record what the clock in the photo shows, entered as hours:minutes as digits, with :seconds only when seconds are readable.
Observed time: 9:37
